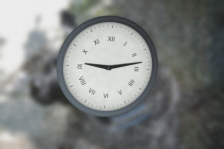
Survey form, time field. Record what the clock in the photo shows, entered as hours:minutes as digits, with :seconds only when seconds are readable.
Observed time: 9:13
